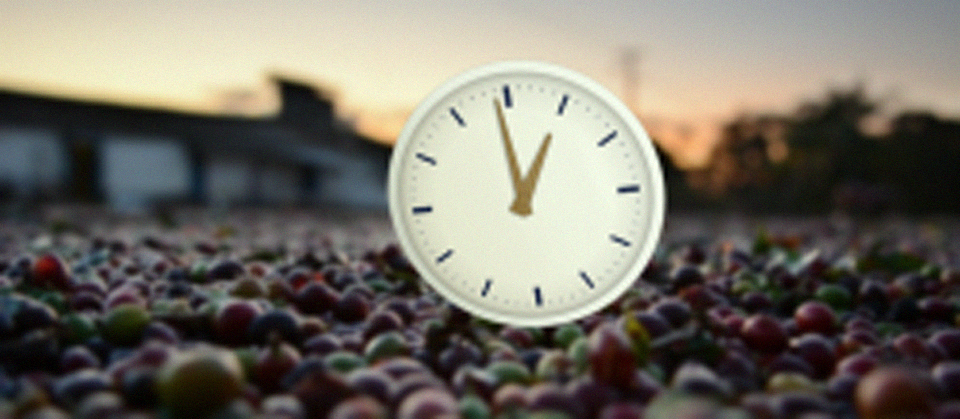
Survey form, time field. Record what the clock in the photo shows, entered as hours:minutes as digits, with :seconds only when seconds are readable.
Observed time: 12:59
